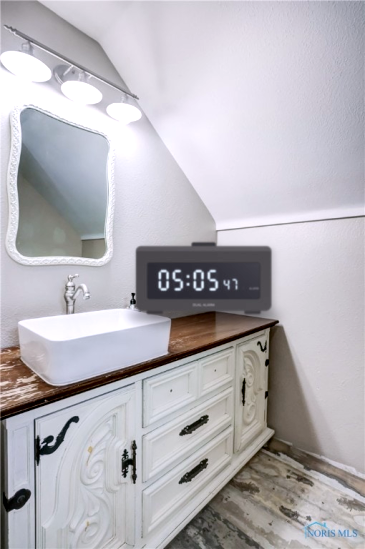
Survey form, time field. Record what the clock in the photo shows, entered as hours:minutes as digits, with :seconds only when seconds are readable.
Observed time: 5:05:47
